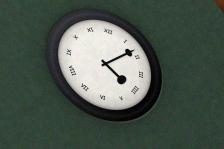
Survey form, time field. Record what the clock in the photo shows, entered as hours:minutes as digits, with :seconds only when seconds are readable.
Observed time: 4:08
